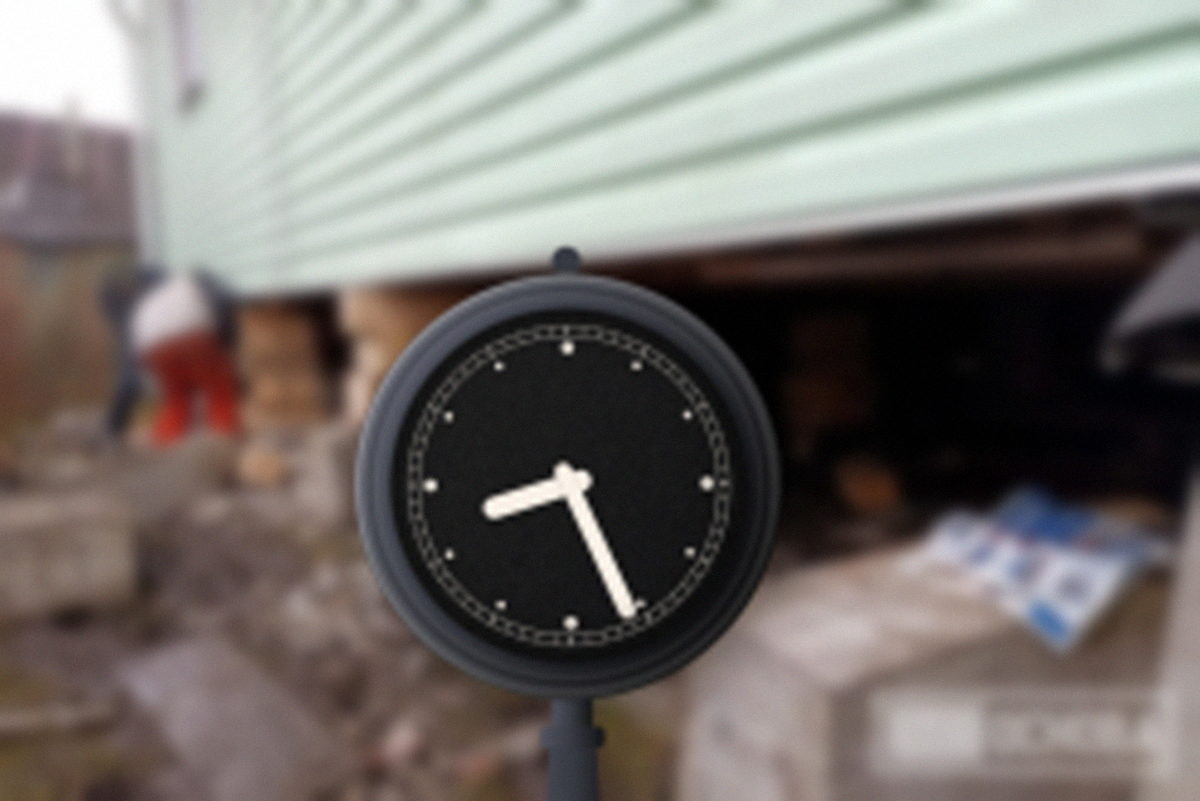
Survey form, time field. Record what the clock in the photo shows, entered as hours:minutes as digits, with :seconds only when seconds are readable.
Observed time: 8:26
